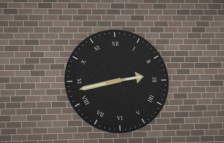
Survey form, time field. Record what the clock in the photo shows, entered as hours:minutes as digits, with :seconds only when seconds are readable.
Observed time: 2:43
